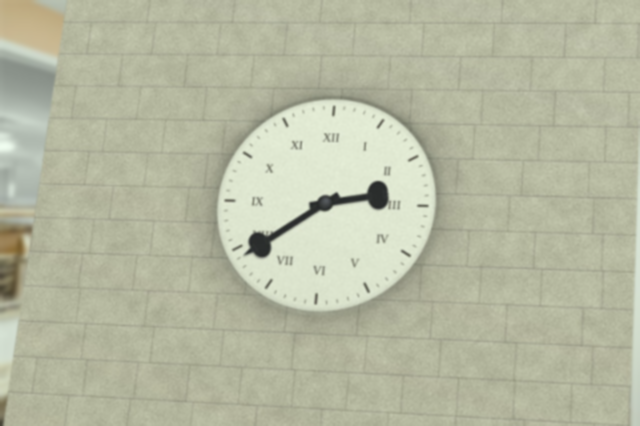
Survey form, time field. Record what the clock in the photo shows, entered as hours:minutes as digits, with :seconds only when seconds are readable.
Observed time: 2:39
